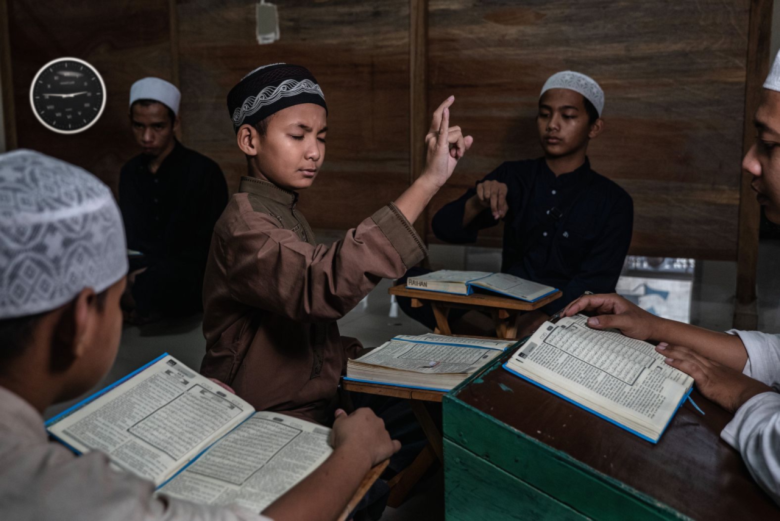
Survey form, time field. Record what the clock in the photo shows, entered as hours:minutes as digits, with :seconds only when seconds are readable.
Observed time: 2:46
